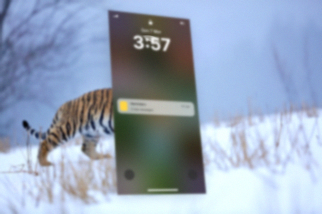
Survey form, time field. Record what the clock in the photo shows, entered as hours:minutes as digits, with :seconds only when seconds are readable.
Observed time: 3:57
